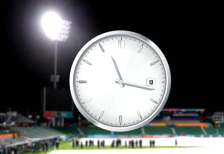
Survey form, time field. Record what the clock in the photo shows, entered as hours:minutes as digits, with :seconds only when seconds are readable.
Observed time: 11:17
